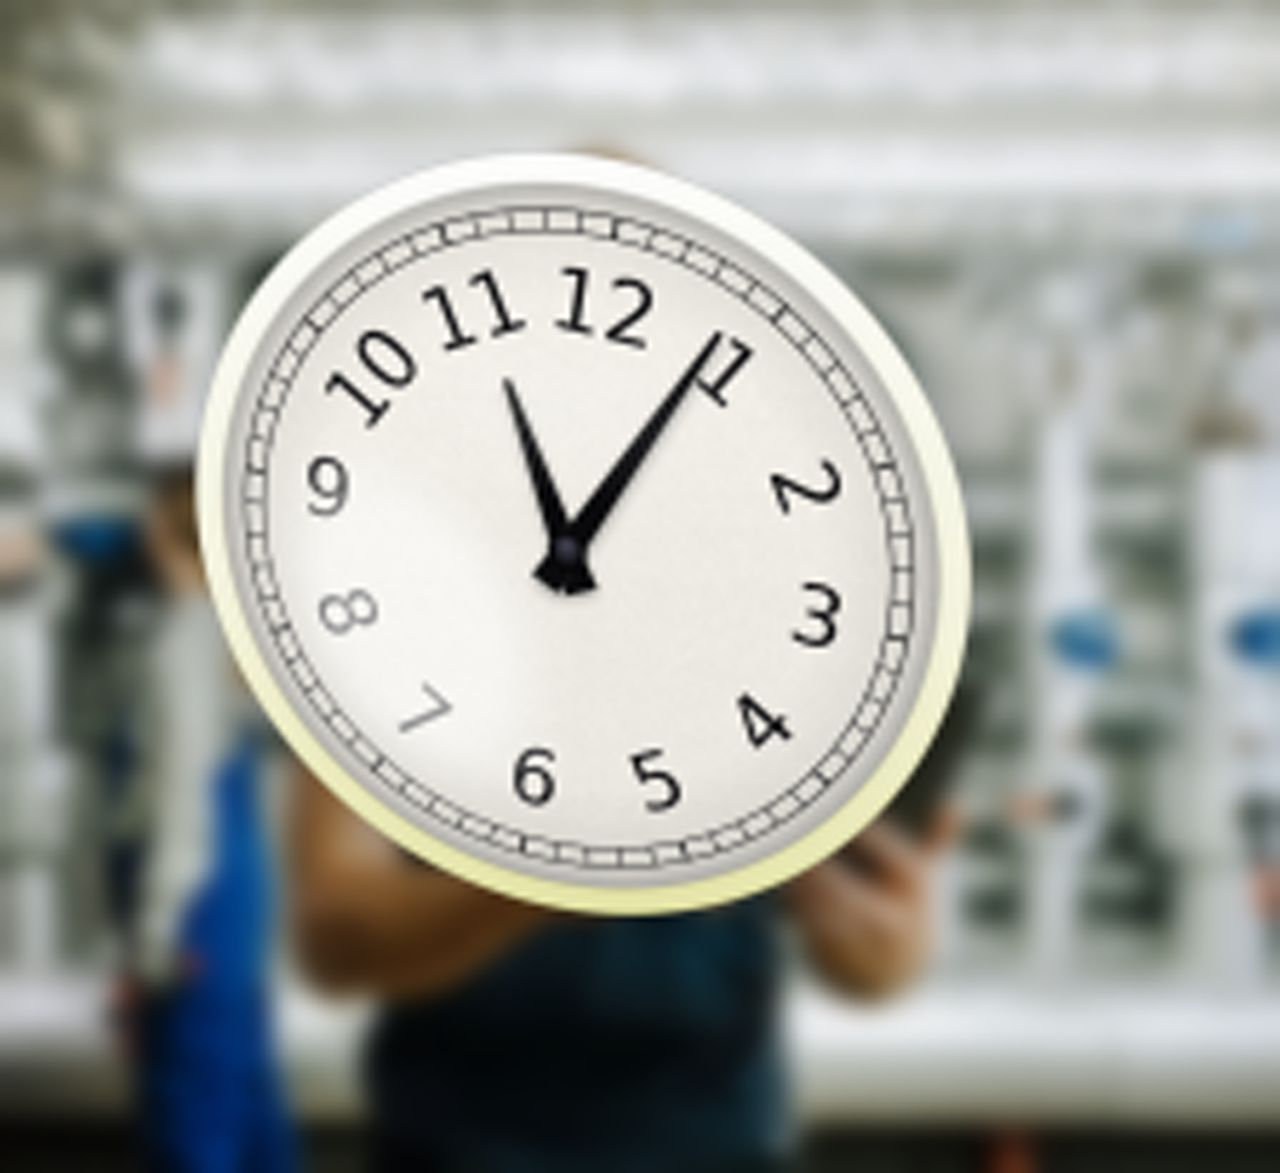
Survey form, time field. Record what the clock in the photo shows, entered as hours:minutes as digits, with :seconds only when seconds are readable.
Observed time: 11:04
